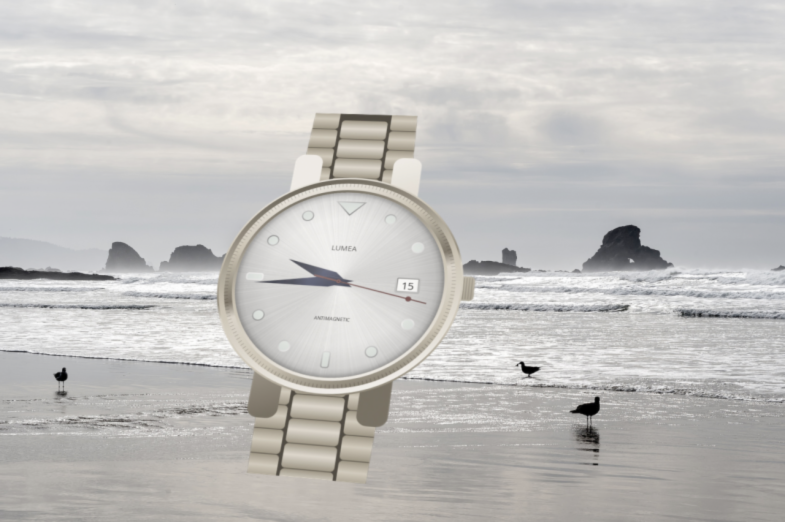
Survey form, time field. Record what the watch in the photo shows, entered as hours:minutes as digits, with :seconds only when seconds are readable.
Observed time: 9:44:17
